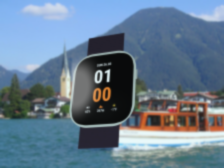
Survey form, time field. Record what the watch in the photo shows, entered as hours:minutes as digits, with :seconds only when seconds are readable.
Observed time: 1:00
